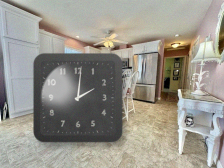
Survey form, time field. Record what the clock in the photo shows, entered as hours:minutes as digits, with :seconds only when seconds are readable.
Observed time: 2:01
